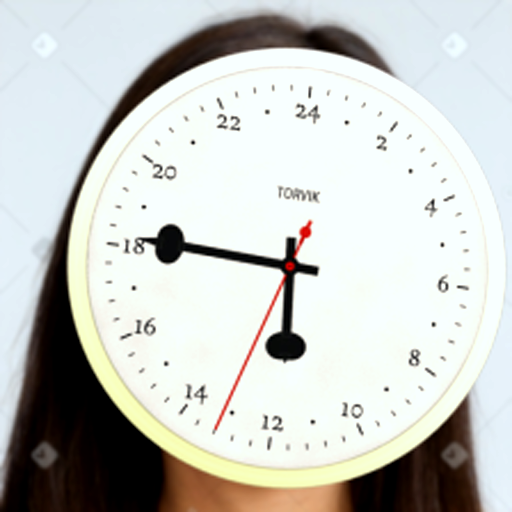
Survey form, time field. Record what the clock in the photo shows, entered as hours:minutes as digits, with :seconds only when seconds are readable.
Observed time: 11:45:33
